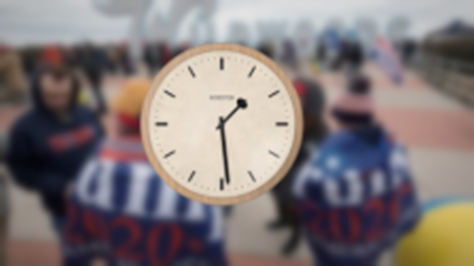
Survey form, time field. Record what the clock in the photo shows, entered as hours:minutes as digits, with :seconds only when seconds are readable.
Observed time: 1:29
